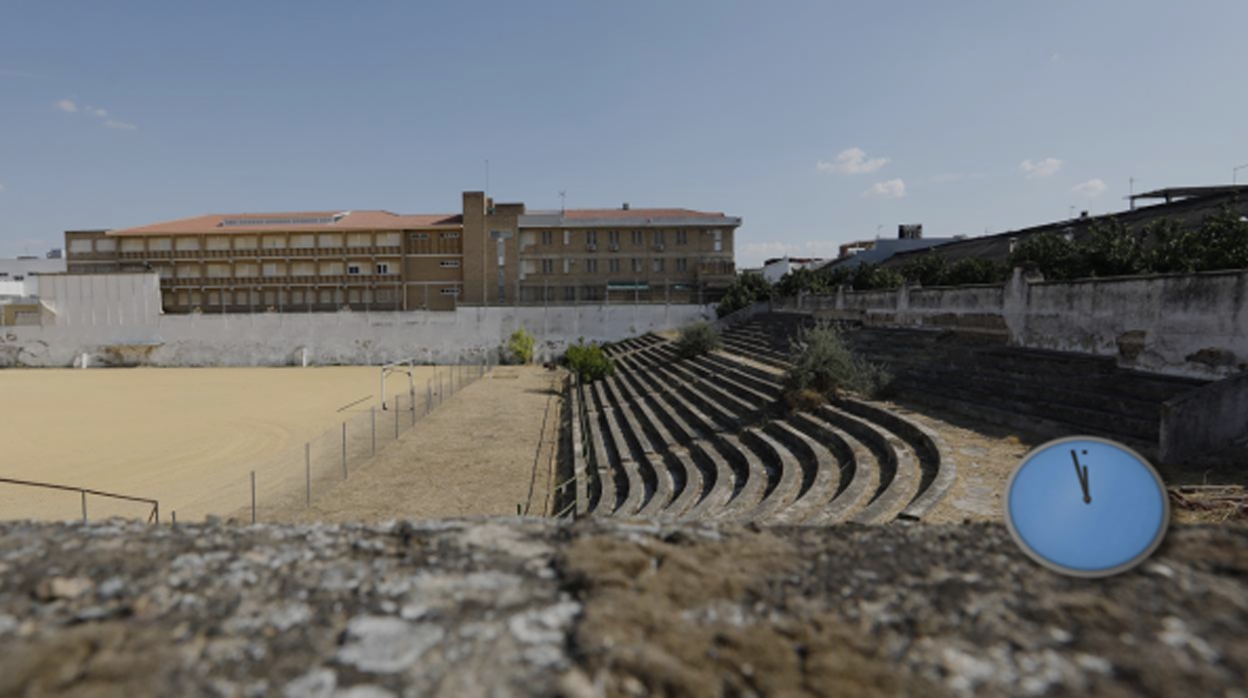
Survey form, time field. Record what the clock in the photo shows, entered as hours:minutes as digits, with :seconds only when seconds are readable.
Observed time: 11:58
